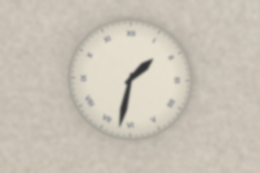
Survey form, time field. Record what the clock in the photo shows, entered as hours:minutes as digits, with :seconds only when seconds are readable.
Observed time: 1:32
